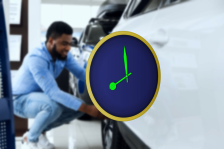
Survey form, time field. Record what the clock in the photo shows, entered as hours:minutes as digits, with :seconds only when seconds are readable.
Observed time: 7:59
